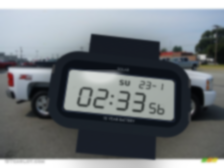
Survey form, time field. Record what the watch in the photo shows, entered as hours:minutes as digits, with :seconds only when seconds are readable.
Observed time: 2:33:56
